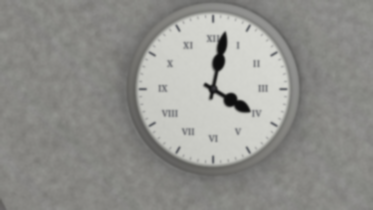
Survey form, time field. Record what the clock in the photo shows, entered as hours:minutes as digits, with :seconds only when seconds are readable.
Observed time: 4:02
